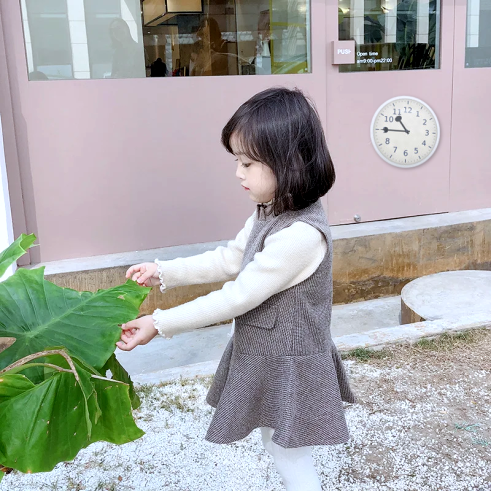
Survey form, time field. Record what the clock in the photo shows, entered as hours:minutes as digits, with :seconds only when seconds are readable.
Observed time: 10:45
